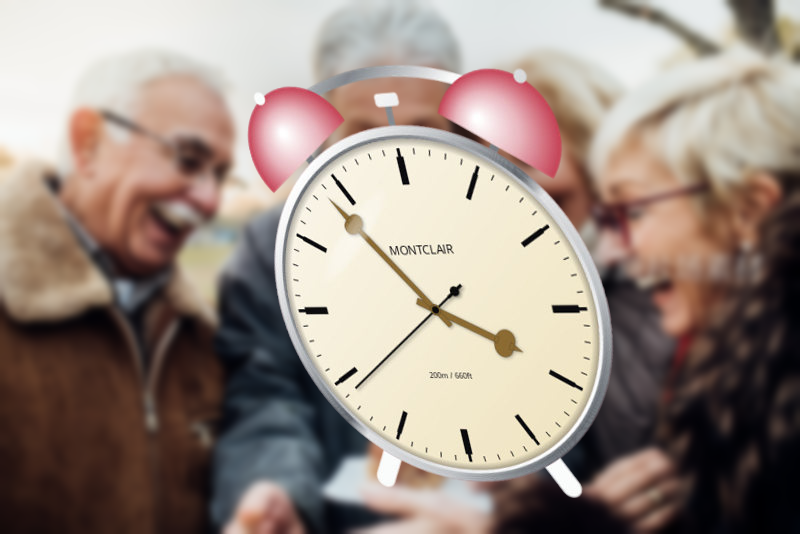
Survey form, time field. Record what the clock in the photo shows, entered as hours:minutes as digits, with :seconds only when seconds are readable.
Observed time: 3:53:39
